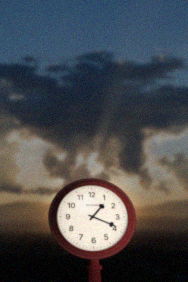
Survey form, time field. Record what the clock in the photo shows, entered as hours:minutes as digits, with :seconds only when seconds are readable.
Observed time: 1:19
